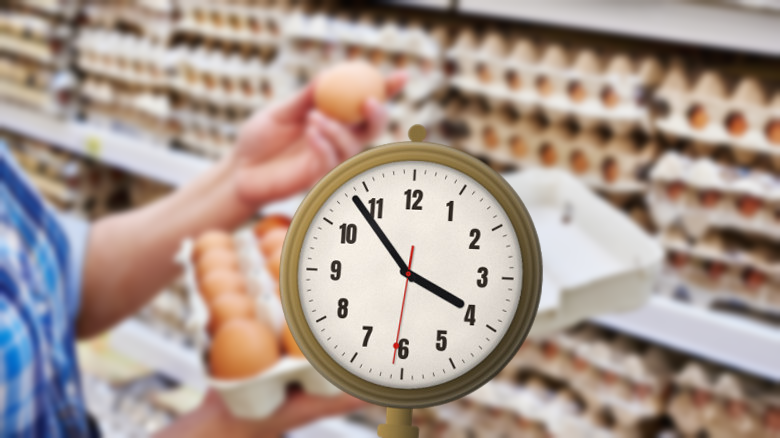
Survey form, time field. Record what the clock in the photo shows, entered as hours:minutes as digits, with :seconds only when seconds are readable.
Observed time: 3:53:31
